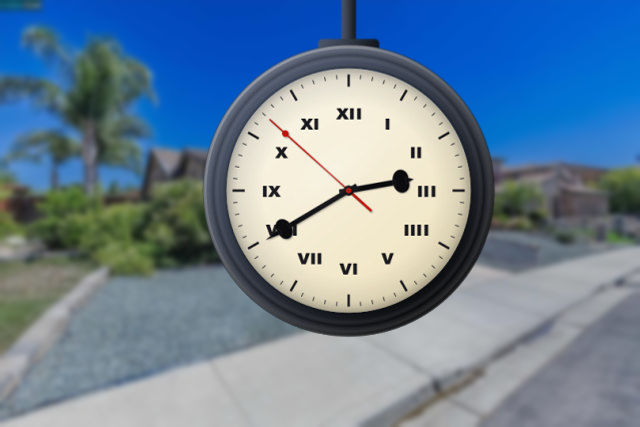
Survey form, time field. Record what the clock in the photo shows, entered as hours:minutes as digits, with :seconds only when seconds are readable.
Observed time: 2:39:52
